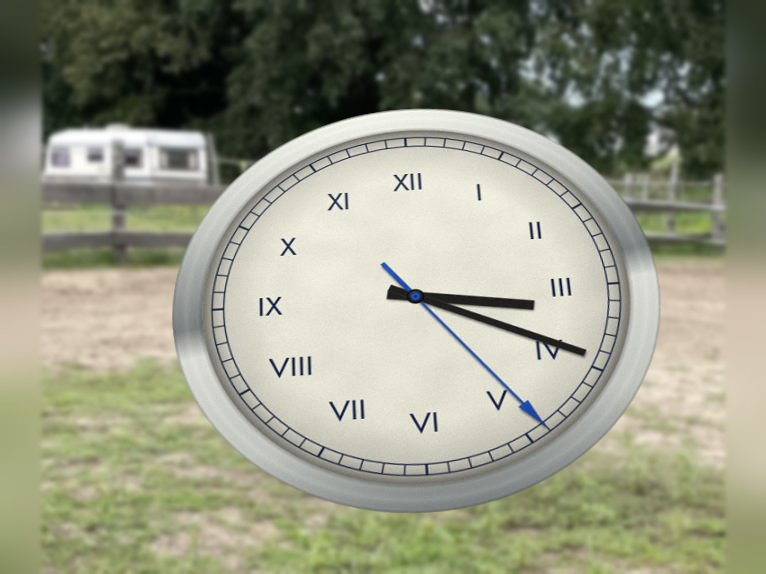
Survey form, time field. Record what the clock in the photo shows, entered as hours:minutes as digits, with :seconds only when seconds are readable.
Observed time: 3:19:24
